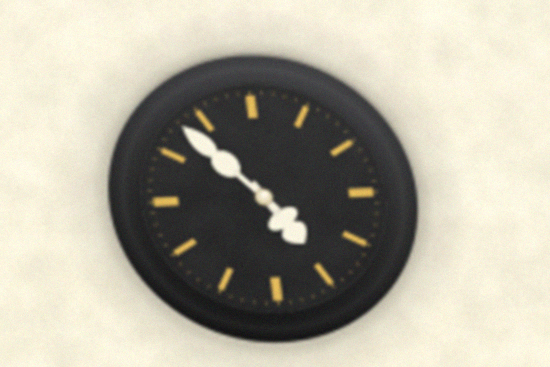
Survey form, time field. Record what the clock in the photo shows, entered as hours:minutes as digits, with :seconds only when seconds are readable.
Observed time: 4:53
